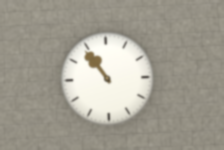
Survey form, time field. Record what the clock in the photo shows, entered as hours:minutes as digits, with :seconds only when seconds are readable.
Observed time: 10:54
